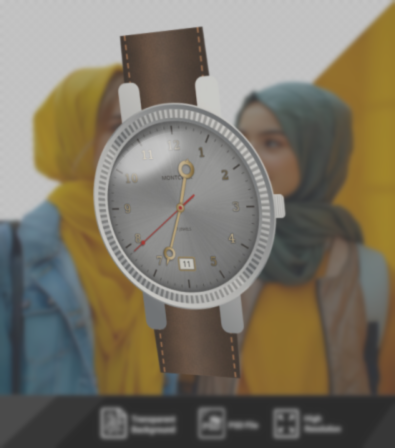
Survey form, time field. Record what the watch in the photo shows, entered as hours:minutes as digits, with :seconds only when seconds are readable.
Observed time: 12:33:39
